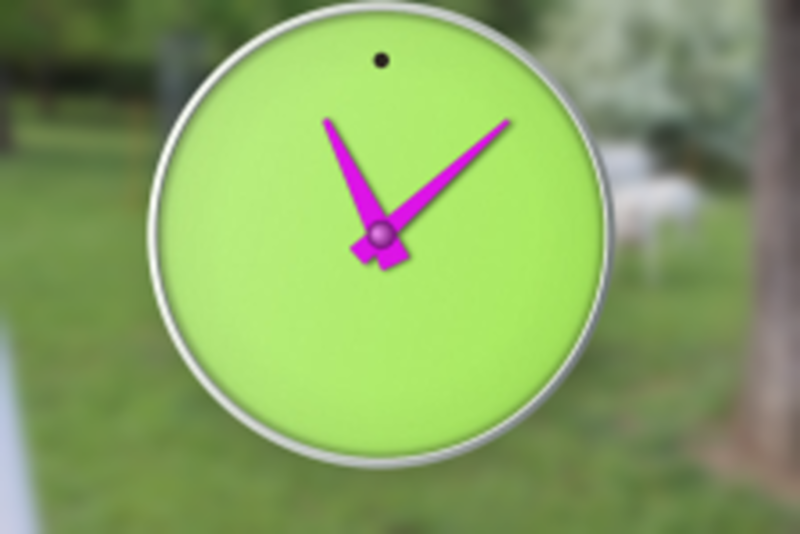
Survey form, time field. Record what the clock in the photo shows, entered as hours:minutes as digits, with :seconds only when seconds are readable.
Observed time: 11:08
